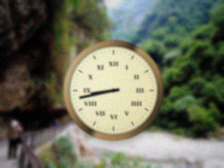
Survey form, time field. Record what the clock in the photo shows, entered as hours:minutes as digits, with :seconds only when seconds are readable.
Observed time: 8:43
